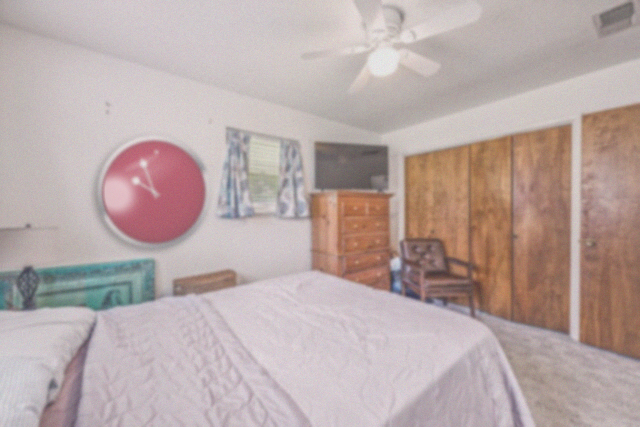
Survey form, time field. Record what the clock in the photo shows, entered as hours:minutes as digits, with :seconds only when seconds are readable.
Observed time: 9:56
